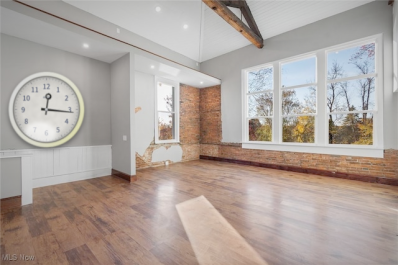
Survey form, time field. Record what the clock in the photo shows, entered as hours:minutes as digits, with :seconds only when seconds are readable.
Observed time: 12:16
